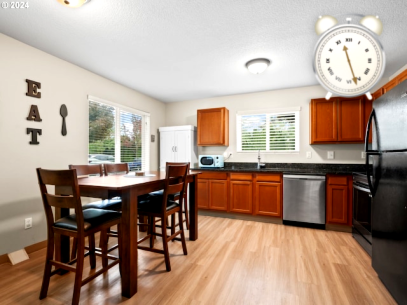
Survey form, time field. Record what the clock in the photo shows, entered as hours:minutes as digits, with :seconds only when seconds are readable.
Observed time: 11:27
